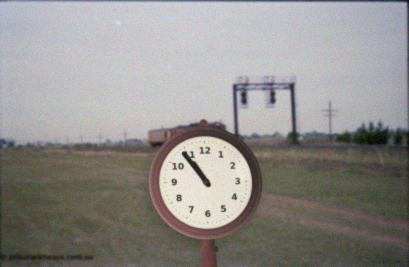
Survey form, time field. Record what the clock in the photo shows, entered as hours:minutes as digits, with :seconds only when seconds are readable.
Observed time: 10:54
